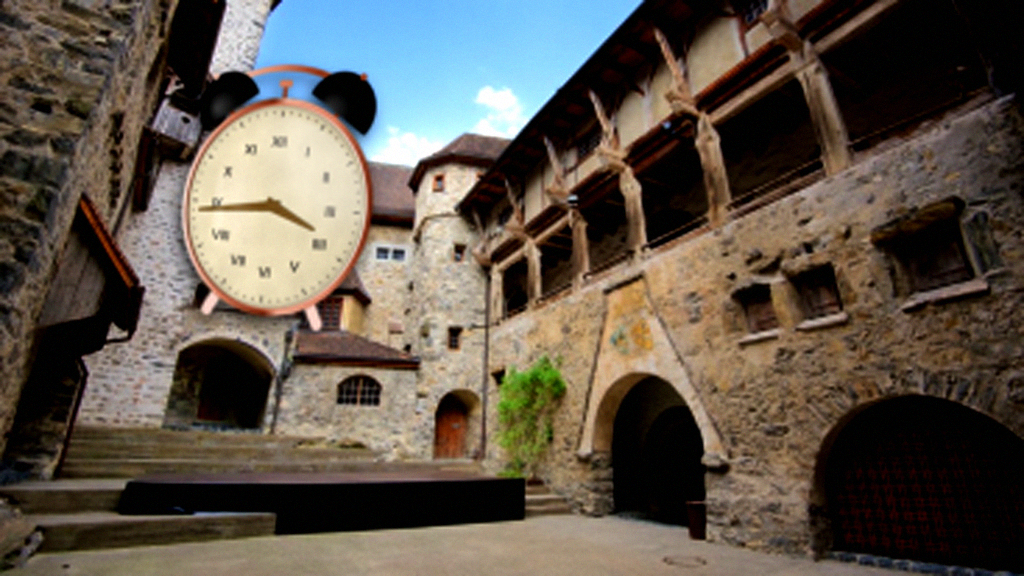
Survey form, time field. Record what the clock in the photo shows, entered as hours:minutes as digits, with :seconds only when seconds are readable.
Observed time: 3:44
